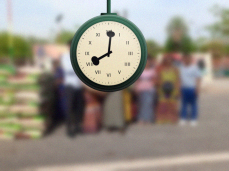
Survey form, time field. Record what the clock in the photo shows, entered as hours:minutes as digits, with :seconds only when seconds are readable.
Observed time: 8:01
